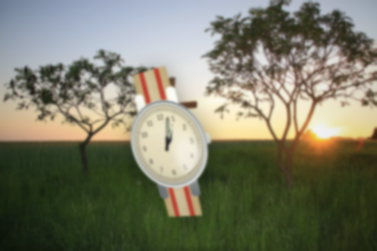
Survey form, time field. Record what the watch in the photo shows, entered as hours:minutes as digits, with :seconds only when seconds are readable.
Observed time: 1:03
